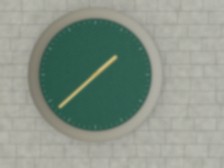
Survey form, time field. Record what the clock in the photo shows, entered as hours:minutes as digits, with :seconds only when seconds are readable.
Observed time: 1:38
